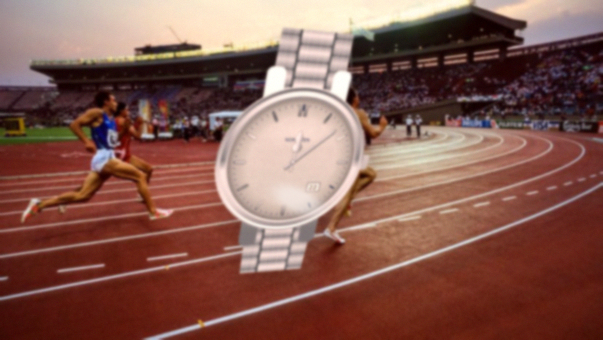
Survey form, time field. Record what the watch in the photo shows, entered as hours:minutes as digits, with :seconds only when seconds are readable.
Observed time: 12:08
